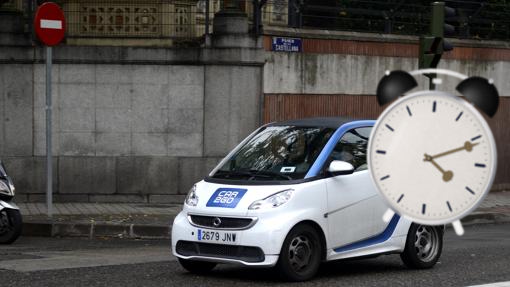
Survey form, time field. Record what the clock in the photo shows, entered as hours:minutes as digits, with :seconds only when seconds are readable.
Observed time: 4:11
